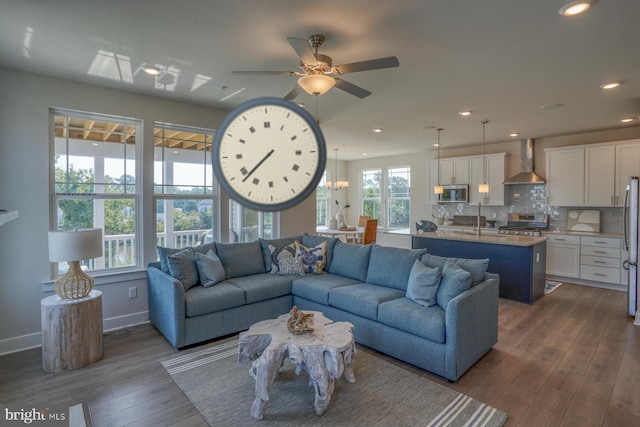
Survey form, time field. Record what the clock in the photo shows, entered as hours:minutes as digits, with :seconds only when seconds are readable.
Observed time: 7:38
